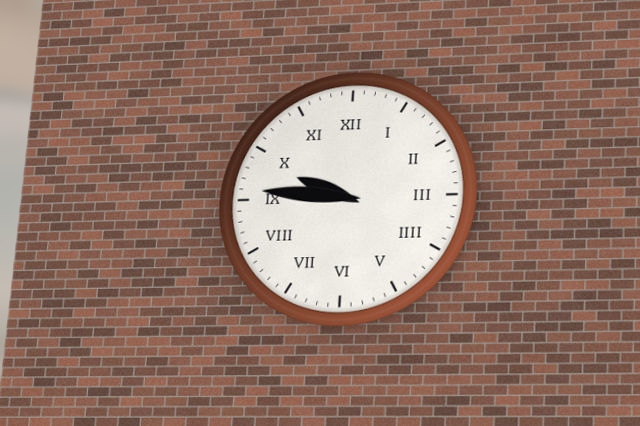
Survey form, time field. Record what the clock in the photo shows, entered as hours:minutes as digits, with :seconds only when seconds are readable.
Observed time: 9:46
